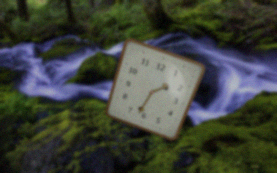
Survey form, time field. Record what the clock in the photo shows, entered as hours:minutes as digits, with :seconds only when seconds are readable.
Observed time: 1:32
